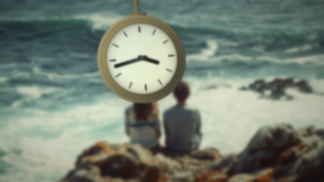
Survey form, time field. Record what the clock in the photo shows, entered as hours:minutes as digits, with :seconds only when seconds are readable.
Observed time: 3:43
